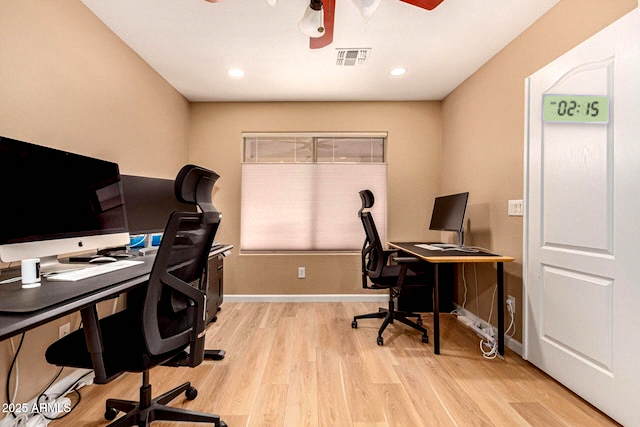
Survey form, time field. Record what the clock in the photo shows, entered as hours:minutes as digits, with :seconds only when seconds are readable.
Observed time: 2:15
